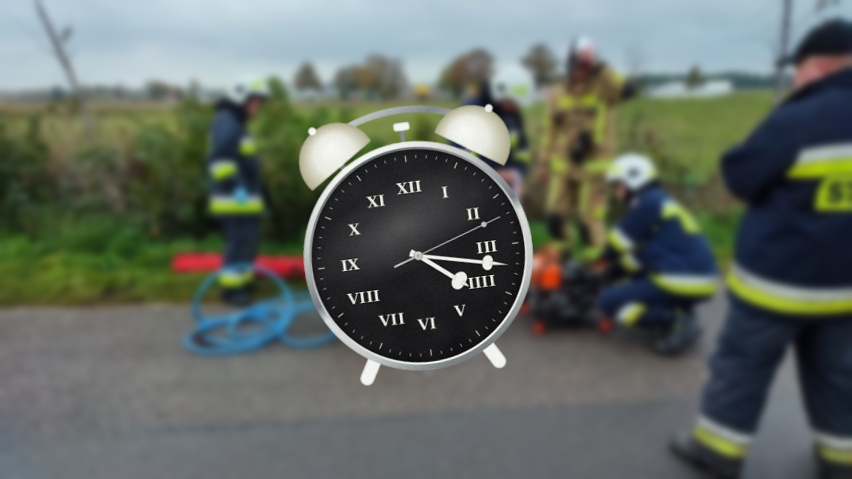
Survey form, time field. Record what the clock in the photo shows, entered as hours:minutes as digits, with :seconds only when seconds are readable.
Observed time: 4:17:12
